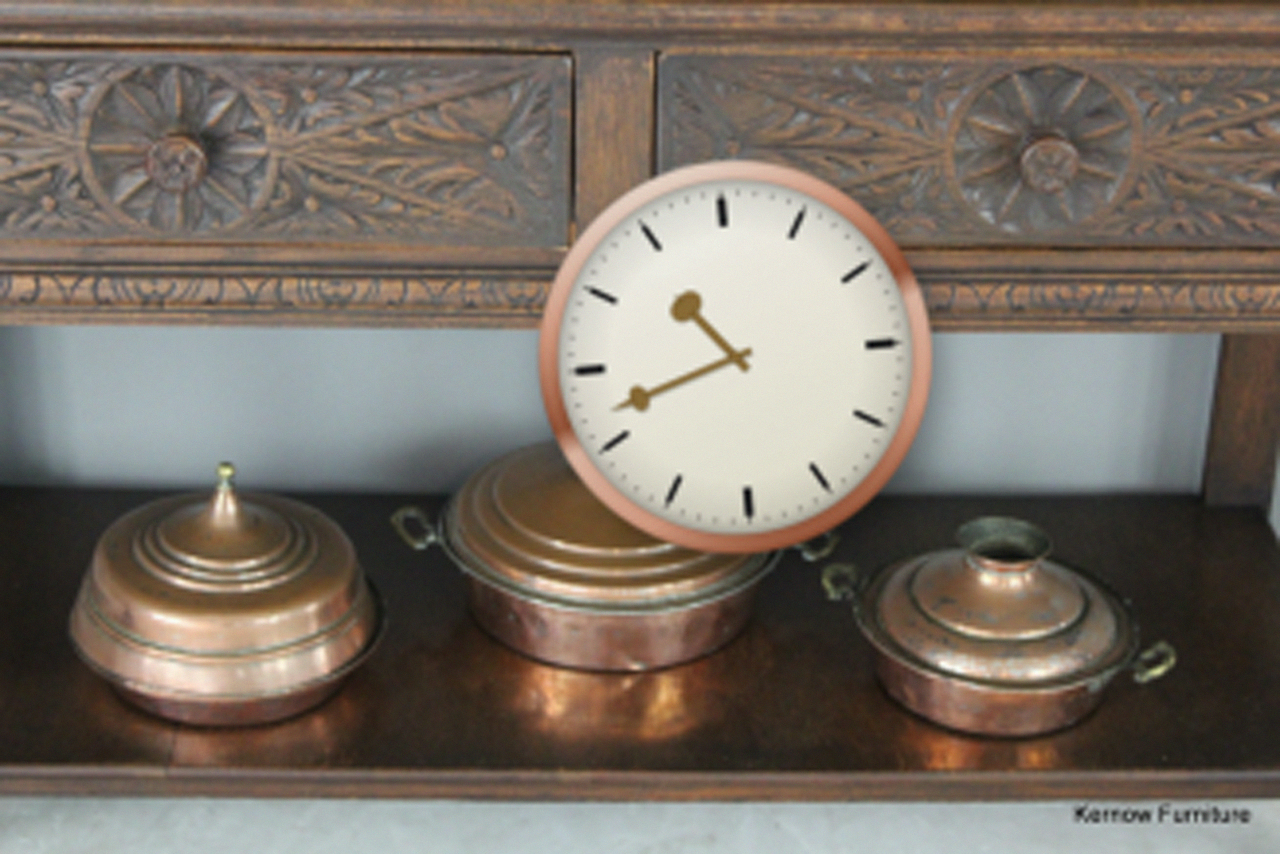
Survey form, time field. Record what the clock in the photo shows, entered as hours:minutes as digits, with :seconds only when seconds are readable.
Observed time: 10:42
